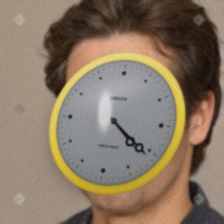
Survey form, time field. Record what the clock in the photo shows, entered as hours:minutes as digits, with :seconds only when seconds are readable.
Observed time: 4:21
